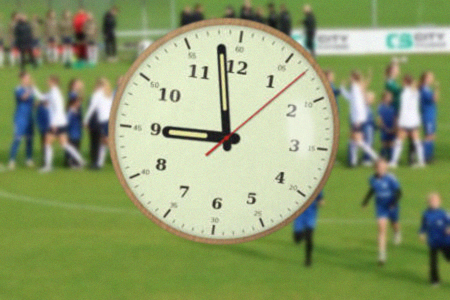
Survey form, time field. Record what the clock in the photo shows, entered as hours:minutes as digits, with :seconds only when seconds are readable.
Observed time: 8:58:07
